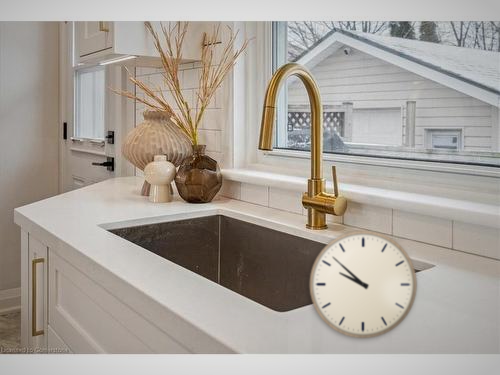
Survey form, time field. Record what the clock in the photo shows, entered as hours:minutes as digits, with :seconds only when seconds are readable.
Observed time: 9:52
